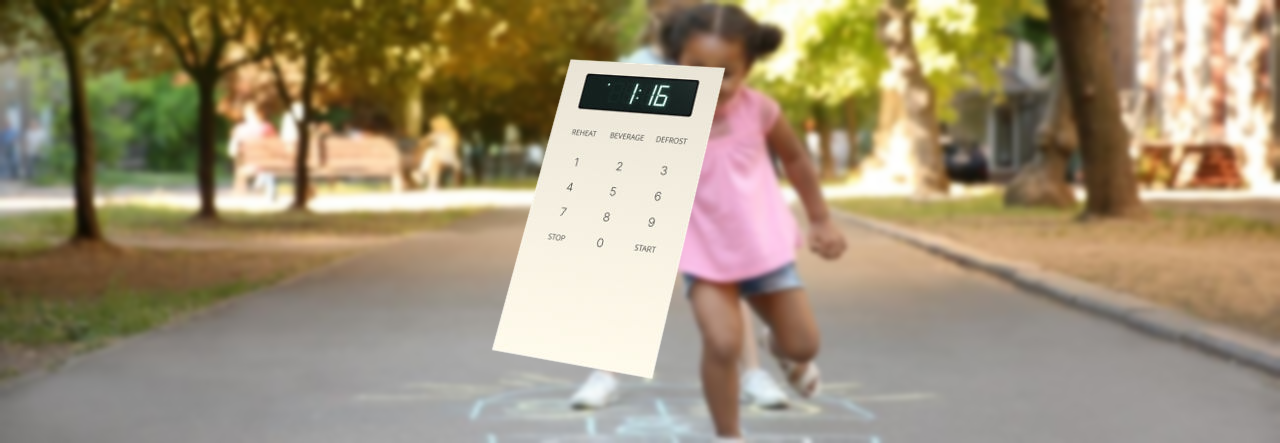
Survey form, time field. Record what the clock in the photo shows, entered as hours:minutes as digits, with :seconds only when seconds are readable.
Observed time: 1:16
